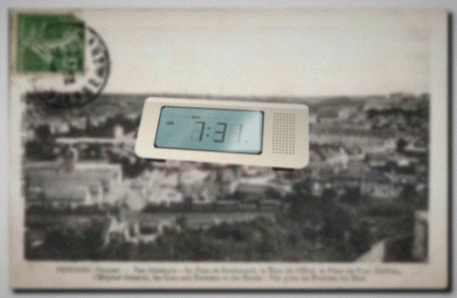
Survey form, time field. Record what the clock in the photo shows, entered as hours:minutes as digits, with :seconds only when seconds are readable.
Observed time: 7:31
